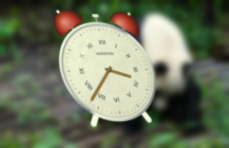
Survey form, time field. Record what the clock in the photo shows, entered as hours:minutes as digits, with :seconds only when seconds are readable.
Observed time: 3:37
